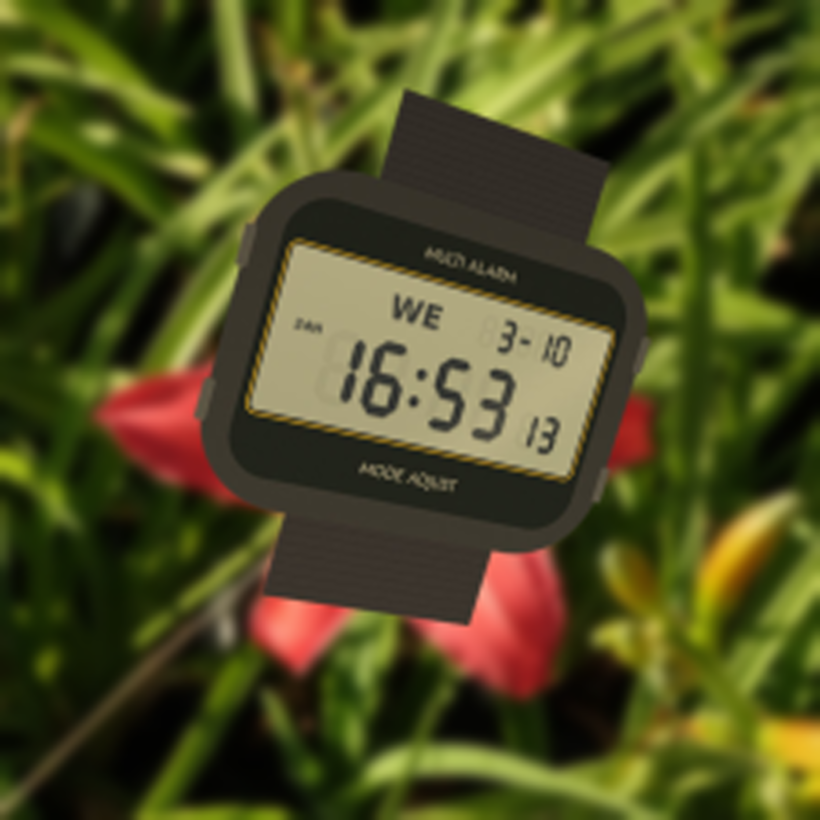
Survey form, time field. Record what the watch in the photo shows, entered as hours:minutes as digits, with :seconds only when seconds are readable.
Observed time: 16:53:13
